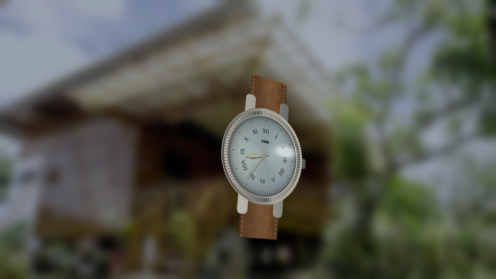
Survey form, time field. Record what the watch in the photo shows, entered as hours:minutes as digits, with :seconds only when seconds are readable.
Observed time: 8:36
